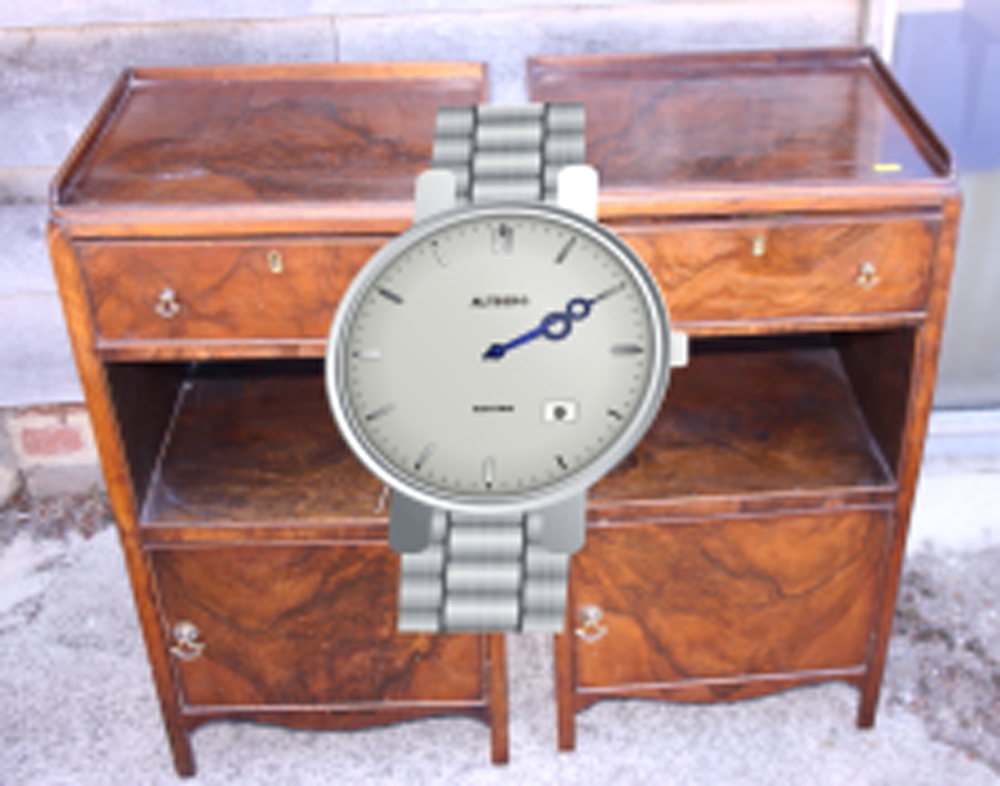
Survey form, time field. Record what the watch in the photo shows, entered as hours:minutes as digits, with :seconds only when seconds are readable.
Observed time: 2:10
